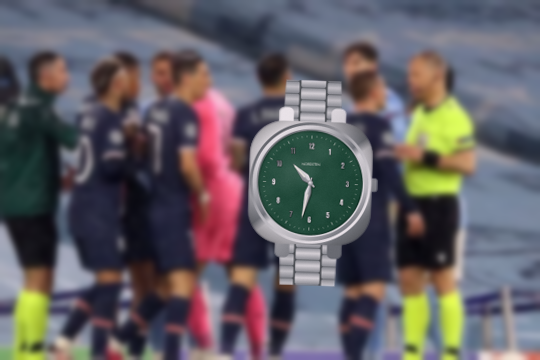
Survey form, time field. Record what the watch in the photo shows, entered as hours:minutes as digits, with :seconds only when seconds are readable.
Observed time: 10:32
